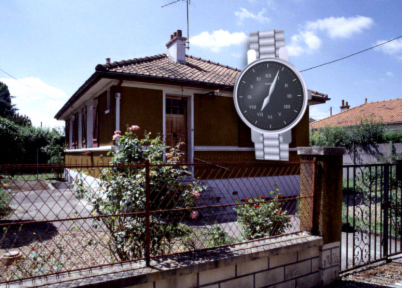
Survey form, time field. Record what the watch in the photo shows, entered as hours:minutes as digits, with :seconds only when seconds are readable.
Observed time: 7:04
